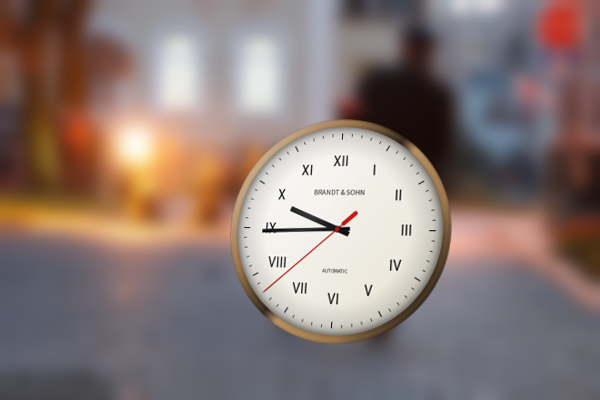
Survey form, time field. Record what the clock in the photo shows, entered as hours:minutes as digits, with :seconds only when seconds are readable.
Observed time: 9:44:38
